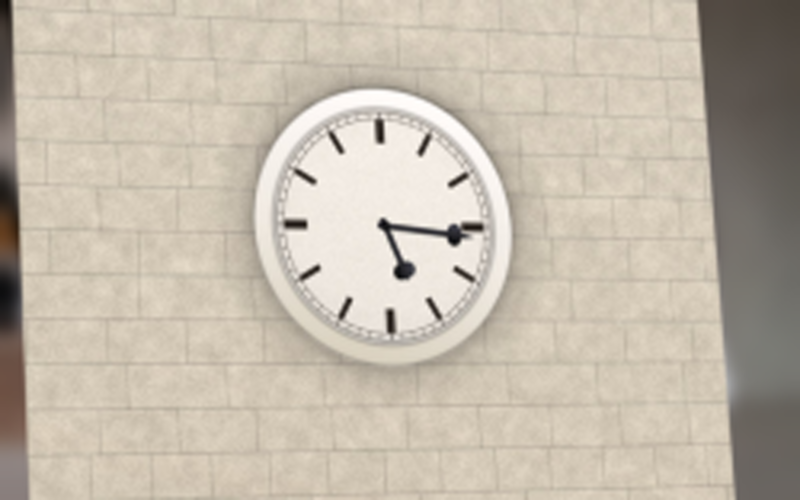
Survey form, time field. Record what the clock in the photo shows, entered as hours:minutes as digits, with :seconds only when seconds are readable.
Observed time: 5:16
